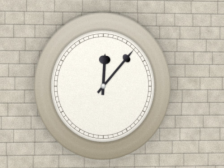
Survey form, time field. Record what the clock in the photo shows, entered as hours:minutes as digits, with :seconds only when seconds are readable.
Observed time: 12:07
